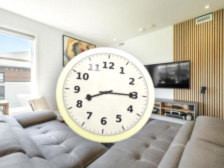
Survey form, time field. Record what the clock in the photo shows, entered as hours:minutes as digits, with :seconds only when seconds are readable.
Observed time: 8:15
